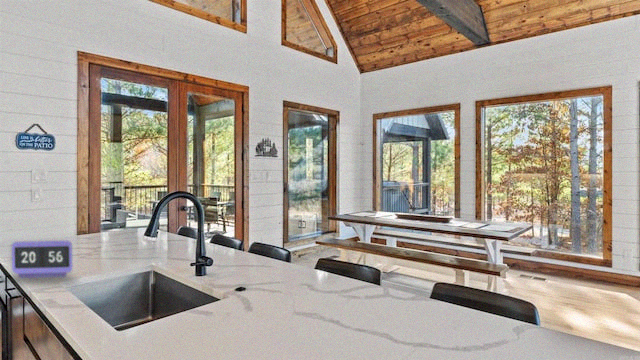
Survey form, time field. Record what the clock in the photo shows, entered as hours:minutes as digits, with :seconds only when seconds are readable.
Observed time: 20:56
